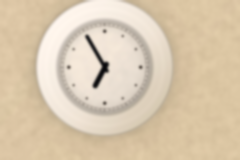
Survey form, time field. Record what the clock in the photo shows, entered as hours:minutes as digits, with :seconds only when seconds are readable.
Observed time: 6:55
